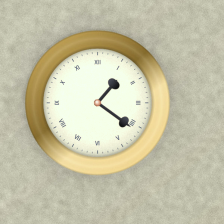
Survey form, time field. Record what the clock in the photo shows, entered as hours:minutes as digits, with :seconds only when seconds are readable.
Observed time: 1:21
